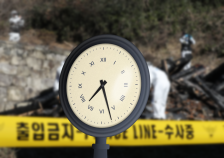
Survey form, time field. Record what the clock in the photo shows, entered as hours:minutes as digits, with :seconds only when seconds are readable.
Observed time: 7:27
